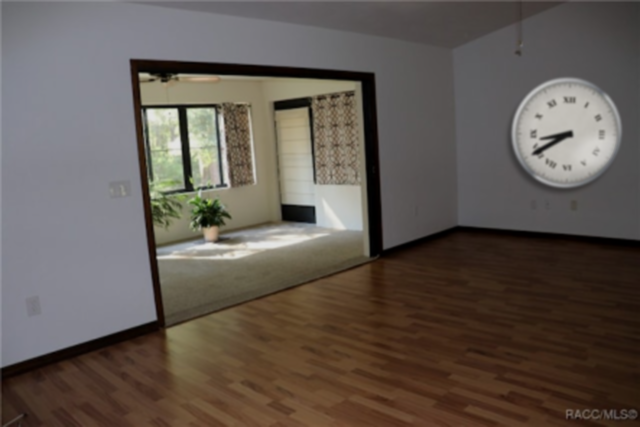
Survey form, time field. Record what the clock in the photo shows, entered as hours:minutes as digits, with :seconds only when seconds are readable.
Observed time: 8:40
